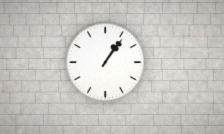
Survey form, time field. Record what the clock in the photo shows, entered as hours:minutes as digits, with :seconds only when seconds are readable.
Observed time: 1:06
